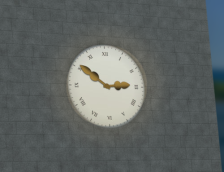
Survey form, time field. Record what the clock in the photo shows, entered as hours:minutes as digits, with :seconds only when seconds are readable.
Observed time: 2:51
